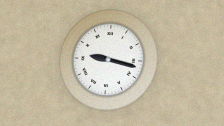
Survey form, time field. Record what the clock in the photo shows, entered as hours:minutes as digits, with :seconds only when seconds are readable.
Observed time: 9:17
